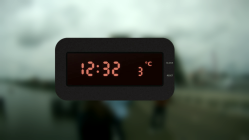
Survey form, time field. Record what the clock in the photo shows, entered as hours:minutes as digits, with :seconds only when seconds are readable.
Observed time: 12:32
